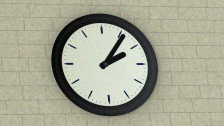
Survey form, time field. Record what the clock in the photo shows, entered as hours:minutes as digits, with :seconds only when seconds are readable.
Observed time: 2:06
